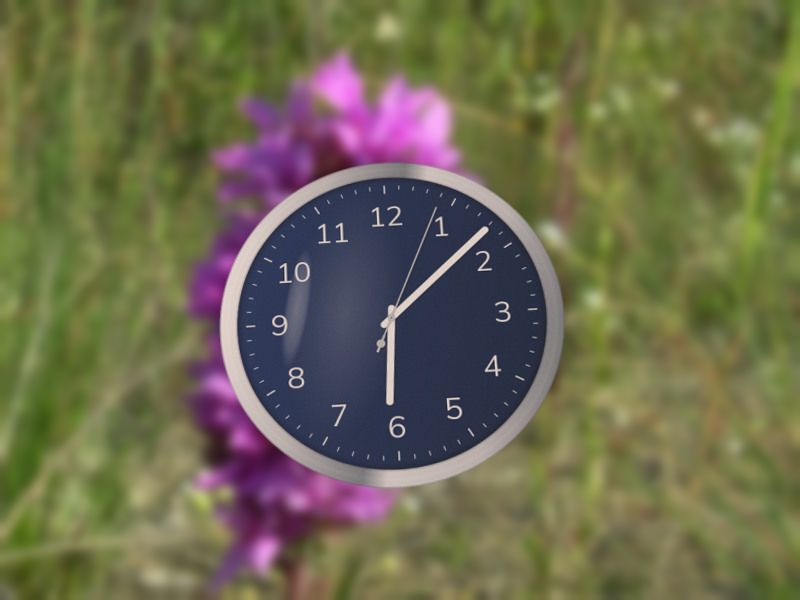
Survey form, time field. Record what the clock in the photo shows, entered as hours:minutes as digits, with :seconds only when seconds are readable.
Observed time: 6:08:04
